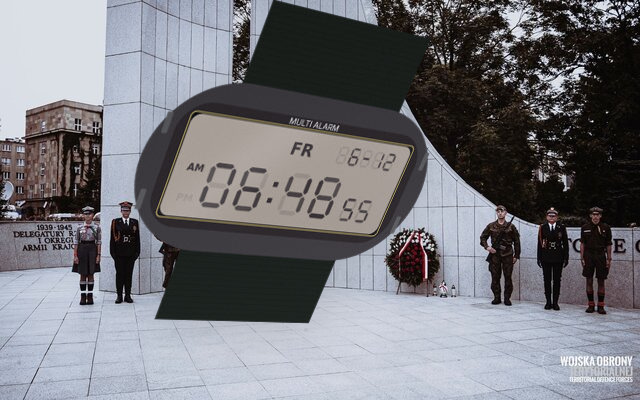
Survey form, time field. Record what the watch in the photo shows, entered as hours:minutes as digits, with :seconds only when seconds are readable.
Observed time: 6:48:55
